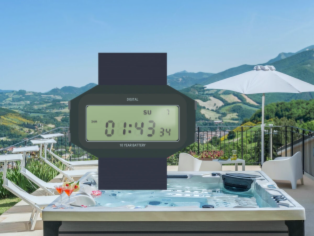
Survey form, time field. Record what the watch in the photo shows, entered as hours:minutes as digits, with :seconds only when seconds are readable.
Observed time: 1:43:34
